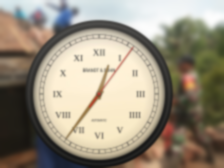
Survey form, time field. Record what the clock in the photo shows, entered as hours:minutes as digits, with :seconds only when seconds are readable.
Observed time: 12:36:06
